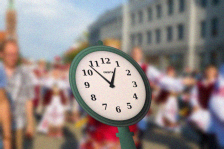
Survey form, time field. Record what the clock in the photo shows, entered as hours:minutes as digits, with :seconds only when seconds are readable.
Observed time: 12:53
